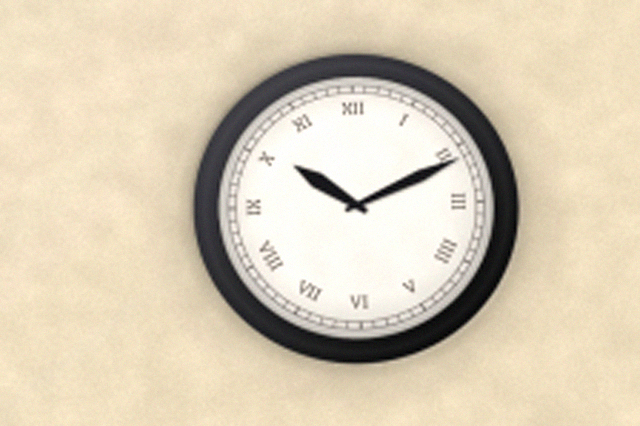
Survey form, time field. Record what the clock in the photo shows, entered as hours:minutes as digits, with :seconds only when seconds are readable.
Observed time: 10:11
